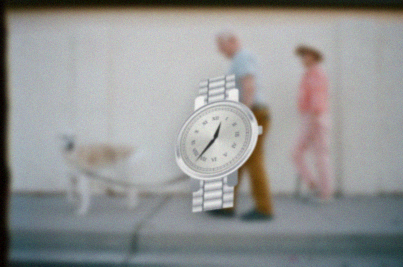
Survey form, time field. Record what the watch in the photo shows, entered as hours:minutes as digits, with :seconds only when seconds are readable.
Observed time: 12:37
